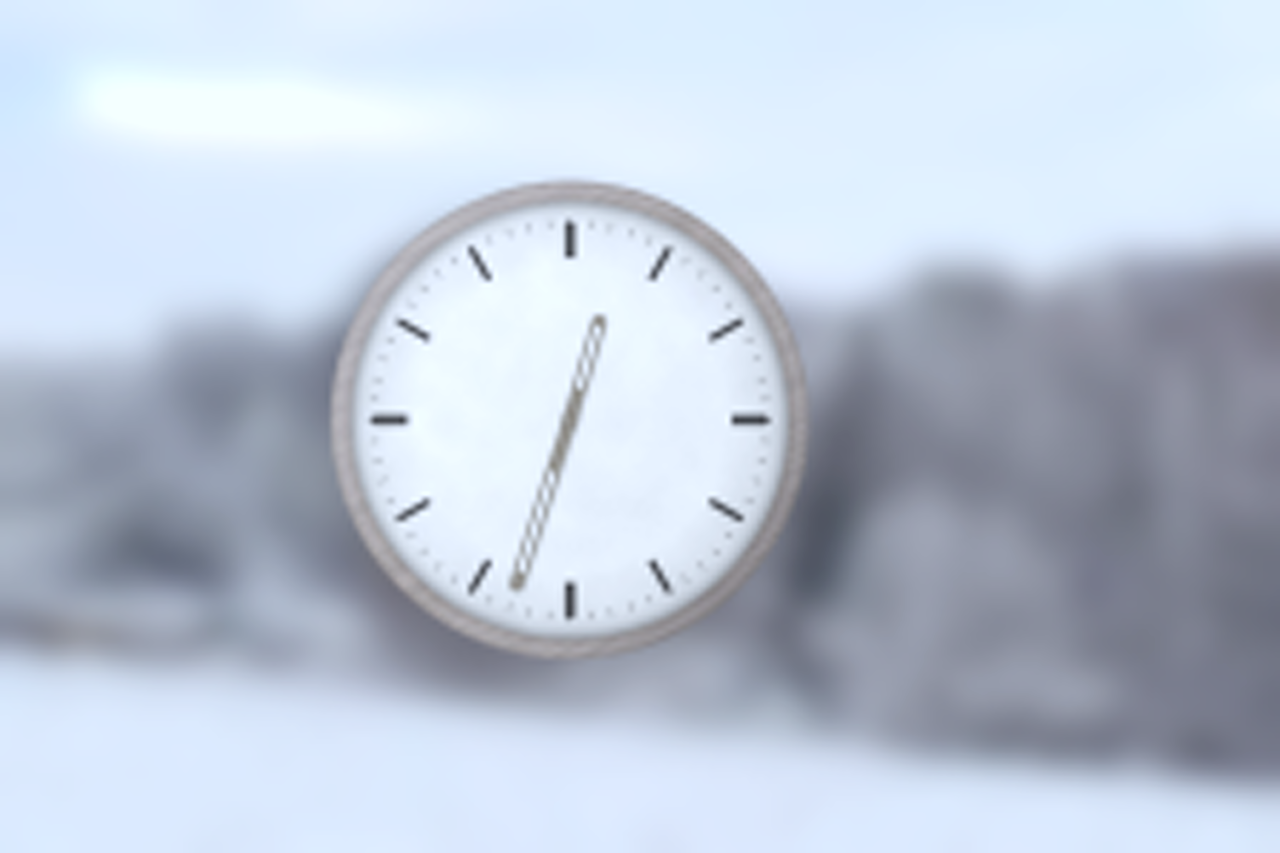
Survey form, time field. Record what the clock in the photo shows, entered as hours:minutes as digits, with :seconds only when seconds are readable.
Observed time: 12:33
